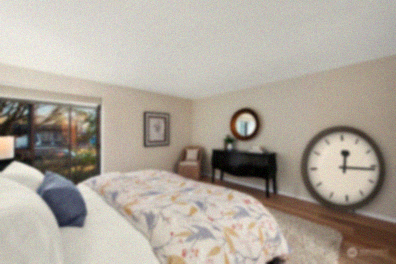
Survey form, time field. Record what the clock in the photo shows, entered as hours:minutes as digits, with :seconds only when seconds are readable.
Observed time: 12:16
